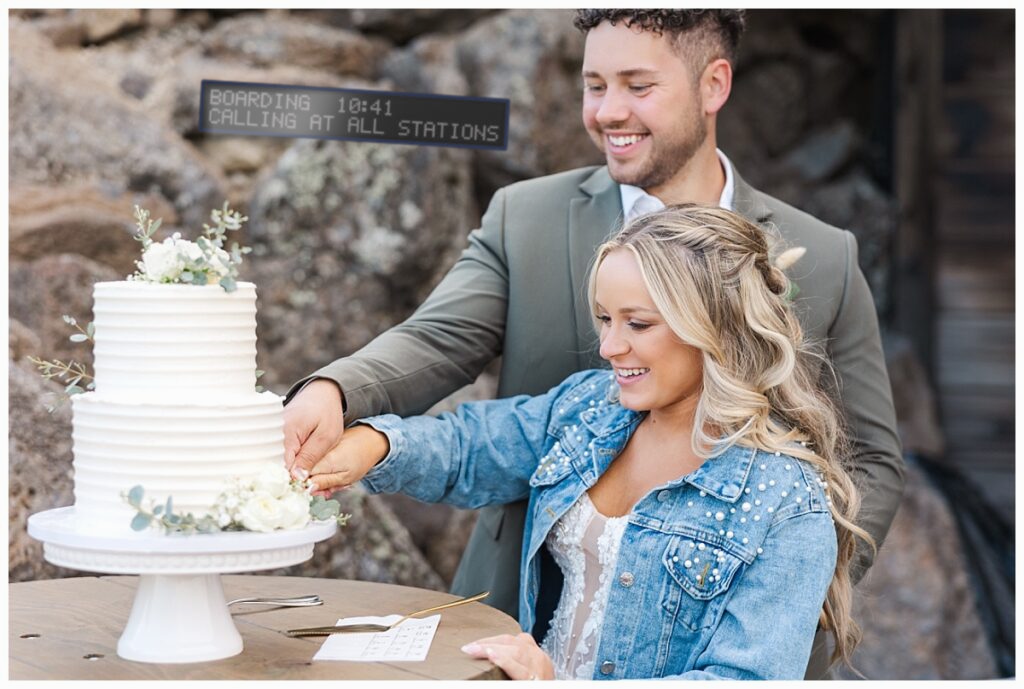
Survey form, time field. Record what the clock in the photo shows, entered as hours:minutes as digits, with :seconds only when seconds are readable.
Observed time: 10:41
